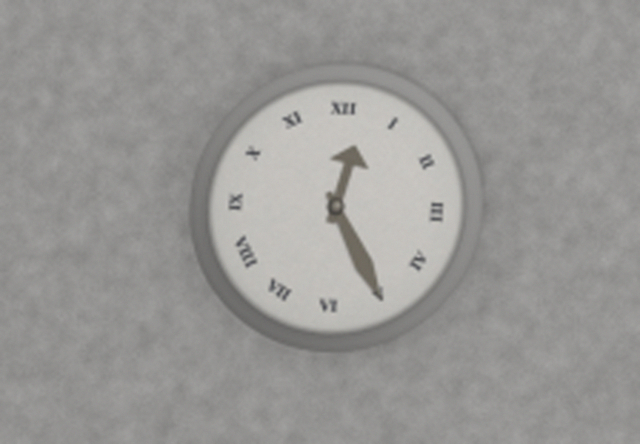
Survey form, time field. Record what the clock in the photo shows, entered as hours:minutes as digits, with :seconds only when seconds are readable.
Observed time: 12:25
